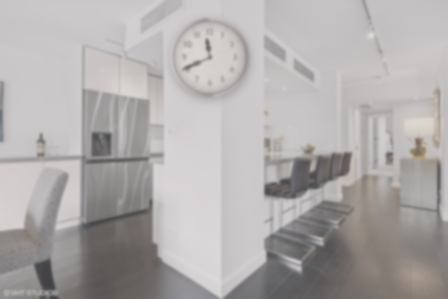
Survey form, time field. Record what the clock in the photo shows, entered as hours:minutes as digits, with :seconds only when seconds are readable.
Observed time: 11:41
